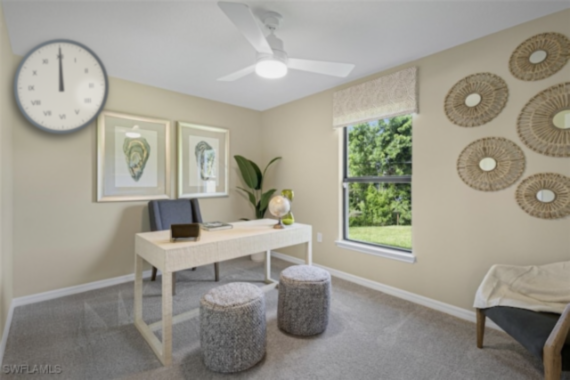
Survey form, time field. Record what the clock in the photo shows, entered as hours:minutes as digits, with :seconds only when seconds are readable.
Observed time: 12:00
